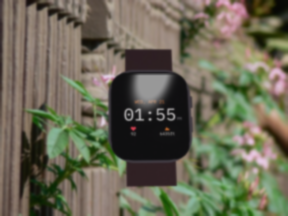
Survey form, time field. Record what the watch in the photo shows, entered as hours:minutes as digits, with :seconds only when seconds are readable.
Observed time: 1:55
